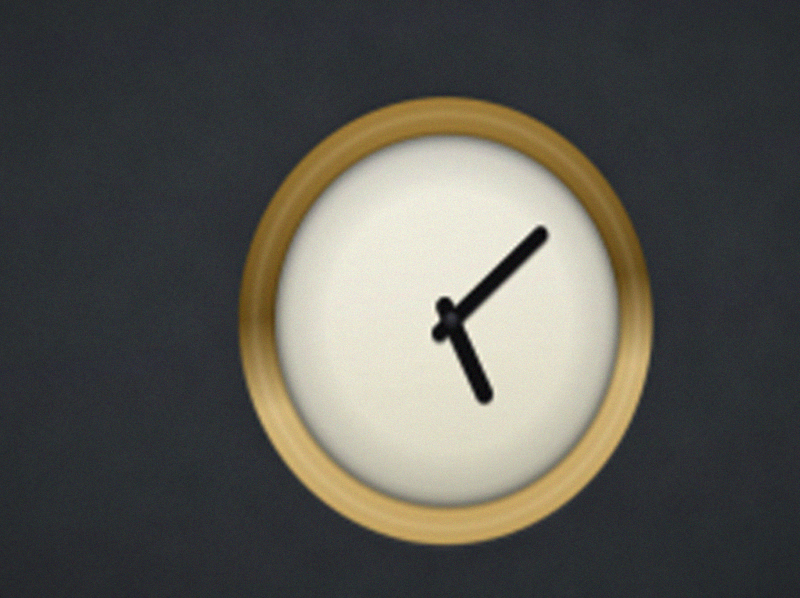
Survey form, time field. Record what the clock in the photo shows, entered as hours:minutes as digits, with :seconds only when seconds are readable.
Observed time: 5:08
